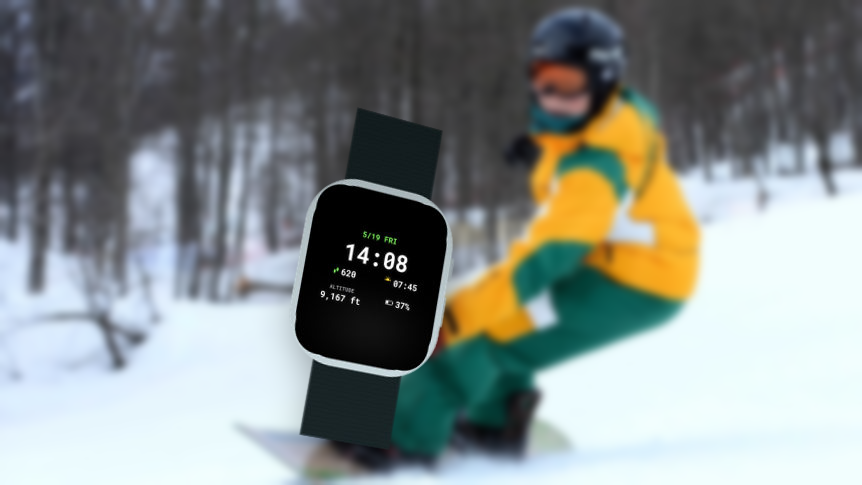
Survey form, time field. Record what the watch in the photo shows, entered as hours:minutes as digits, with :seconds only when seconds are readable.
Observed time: 14:08
